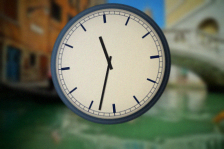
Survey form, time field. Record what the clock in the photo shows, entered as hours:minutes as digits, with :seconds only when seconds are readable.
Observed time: 11:33
